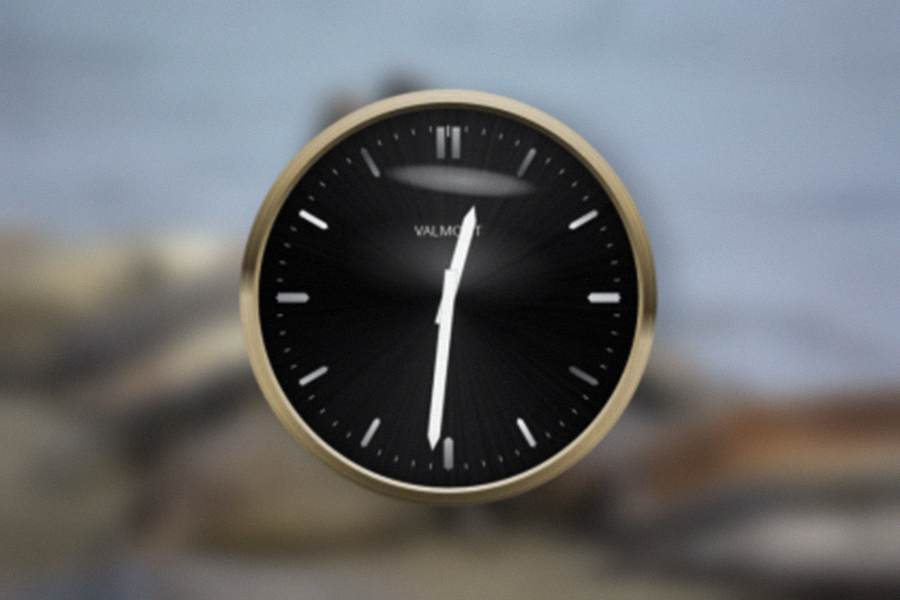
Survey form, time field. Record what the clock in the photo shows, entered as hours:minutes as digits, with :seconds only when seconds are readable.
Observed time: 12:31
